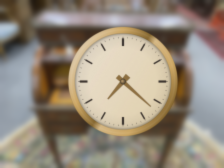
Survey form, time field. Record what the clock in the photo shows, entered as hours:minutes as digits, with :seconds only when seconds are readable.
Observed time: 7:22
